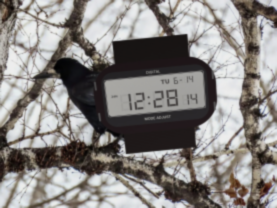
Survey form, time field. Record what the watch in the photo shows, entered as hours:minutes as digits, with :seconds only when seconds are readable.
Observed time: 12:28:14
